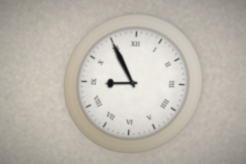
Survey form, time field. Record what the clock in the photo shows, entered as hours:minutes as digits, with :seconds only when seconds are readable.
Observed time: 8:55
